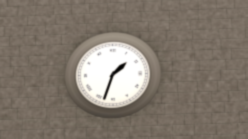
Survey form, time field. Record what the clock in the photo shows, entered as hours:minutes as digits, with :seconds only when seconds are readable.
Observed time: 1:33
